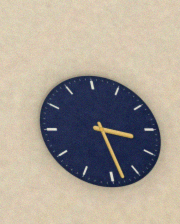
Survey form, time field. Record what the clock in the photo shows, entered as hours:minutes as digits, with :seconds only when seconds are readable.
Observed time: 3:28
